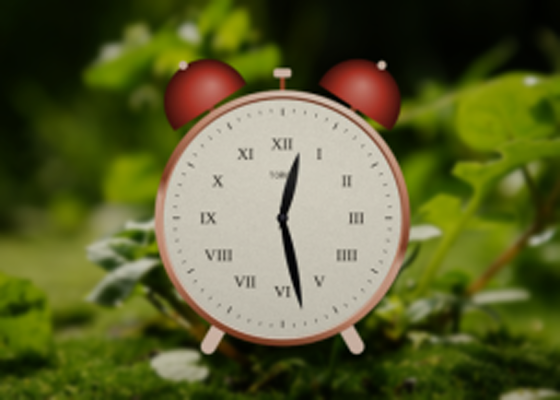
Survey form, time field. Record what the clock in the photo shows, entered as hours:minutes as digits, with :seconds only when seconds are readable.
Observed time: 12:28
